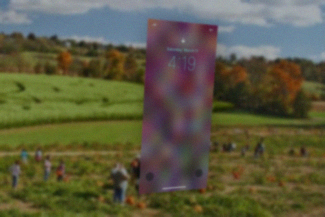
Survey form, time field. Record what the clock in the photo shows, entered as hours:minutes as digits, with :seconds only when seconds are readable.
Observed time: 4:19
